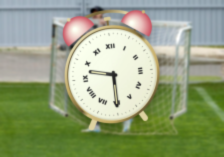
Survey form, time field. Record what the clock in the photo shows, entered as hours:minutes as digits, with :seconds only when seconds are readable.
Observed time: 9:30
